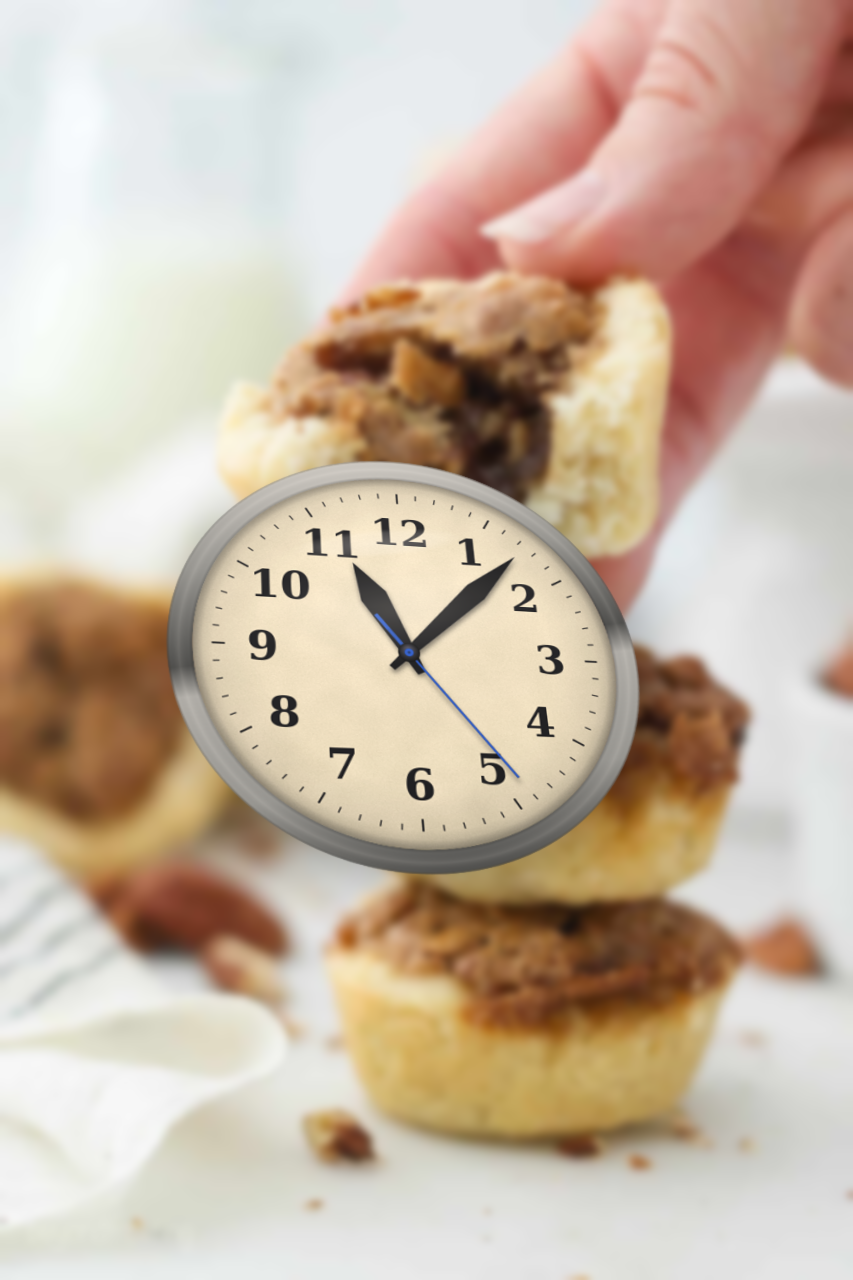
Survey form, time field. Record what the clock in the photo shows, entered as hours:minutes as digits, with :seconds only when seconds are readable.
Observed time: 11:07:24
